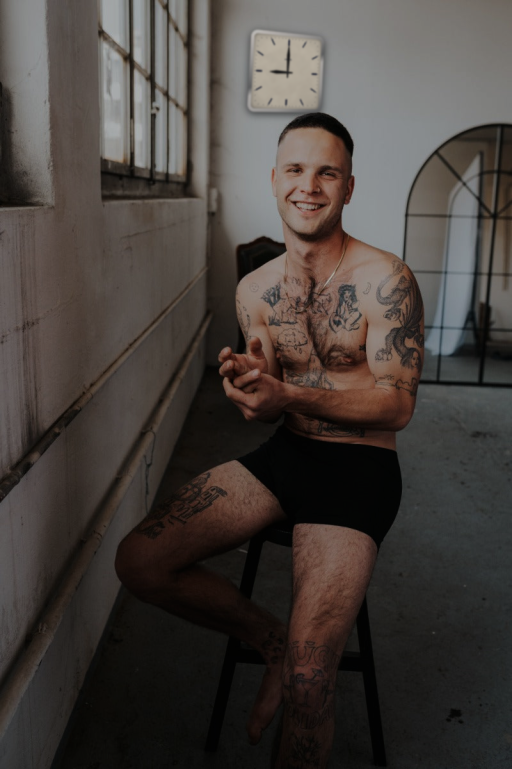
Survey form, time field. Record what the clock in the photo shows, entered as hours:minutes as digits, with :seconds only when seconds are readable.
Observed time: 9:00
